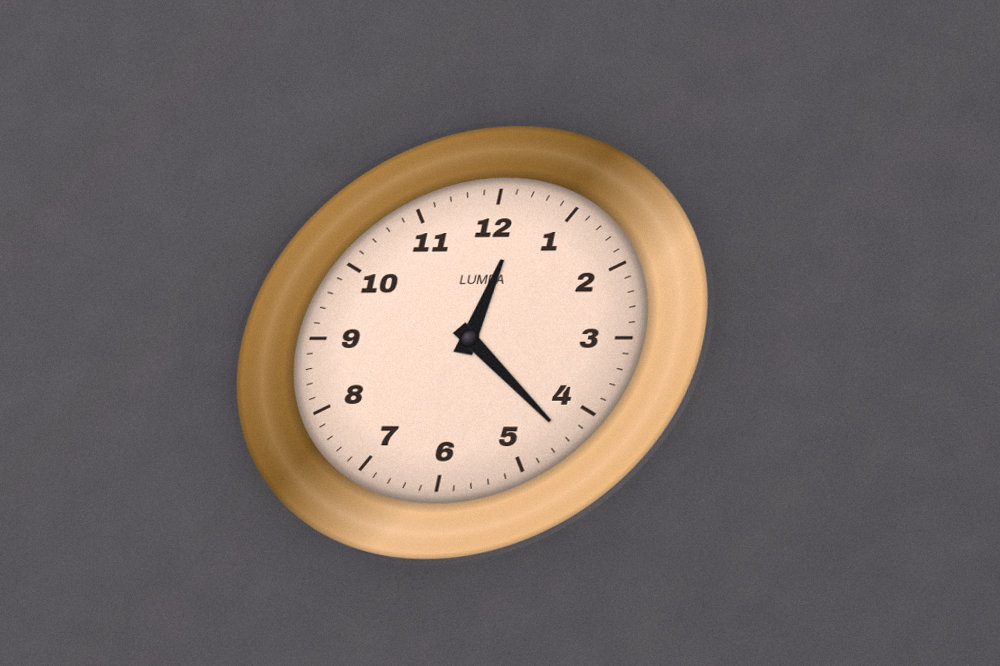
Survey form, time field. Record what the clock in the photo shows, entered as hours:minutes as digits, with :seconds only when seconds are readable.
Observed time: 12:22
